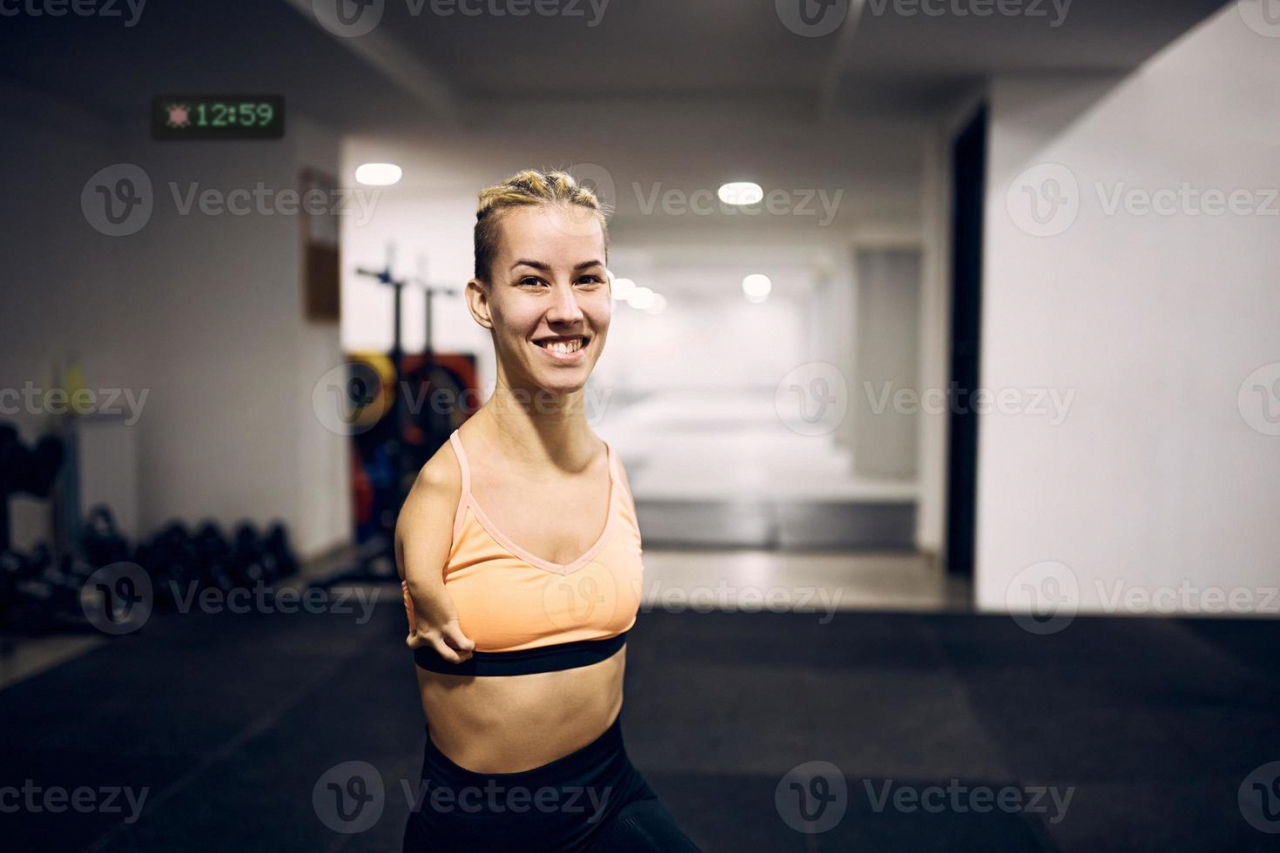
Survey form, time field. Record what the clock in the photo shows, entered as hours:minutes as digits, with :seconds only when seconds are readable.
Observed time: 12:59
